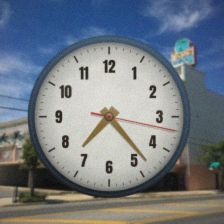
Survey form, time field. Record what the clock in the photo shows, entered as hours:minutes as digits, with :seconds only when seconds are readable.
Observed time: 7:23:17
